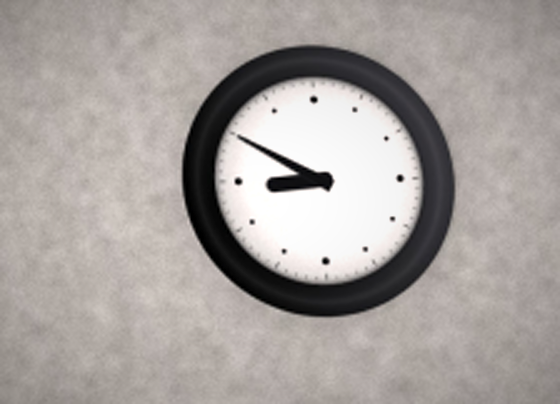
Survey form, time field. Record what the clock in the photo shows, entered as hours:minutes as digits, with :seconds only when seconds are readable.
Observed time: 8:50
